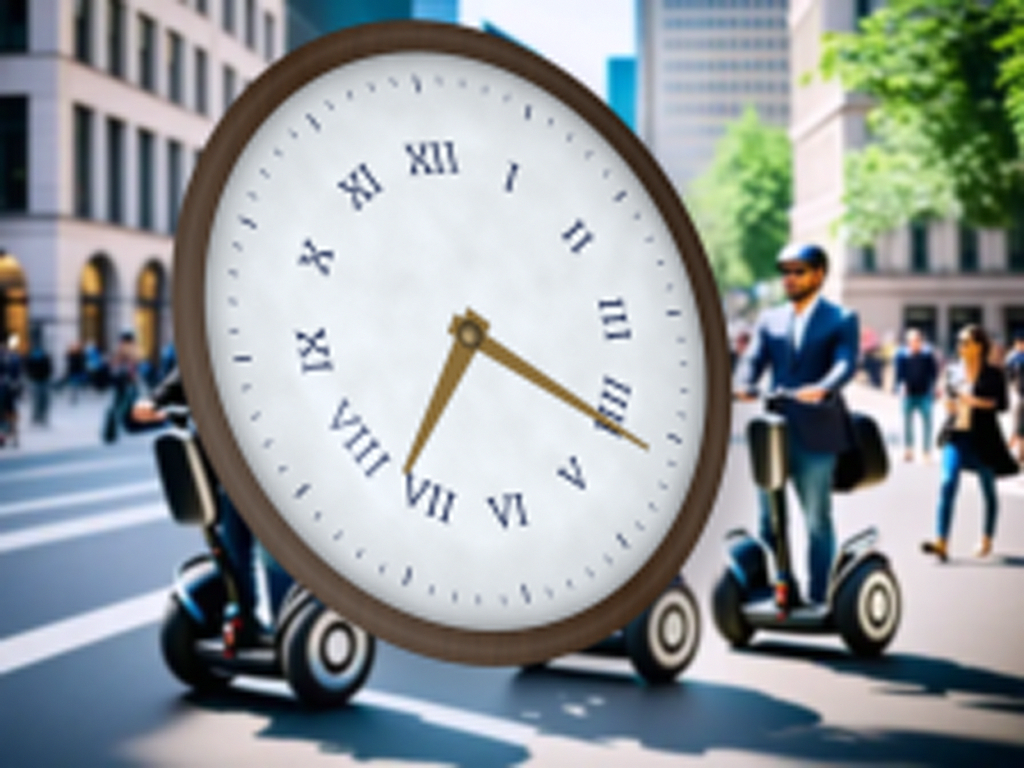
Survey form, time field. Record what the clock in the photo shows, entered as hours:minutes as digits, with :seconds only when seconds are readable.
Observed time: 7:21
